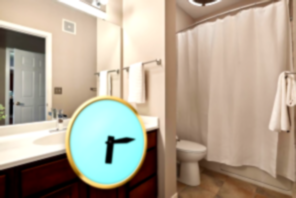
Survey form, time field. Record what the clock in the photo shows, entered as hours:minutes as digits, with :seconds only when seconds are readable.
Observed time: 6:14
